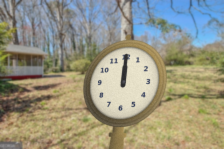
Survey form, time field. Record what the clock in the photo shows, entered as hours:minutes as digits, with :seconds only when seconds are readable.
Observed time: 12:00
